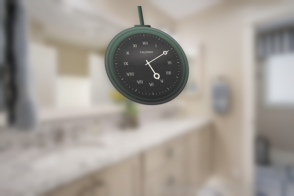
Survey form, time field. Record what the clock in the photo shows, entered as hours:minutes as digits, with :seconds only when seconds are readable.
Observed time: 5:10
